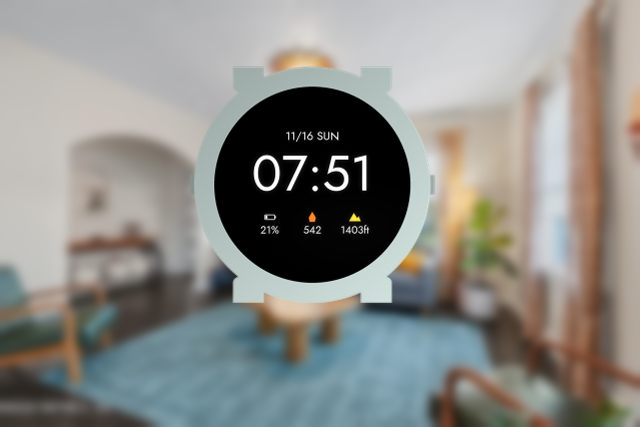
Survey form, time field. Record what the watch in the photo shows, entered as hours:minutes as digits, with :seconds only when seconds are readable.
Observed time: 7:51
